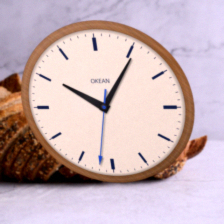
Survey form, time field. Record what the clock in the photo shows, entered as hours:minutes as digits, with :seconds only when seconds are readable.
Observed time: 10:05:32
